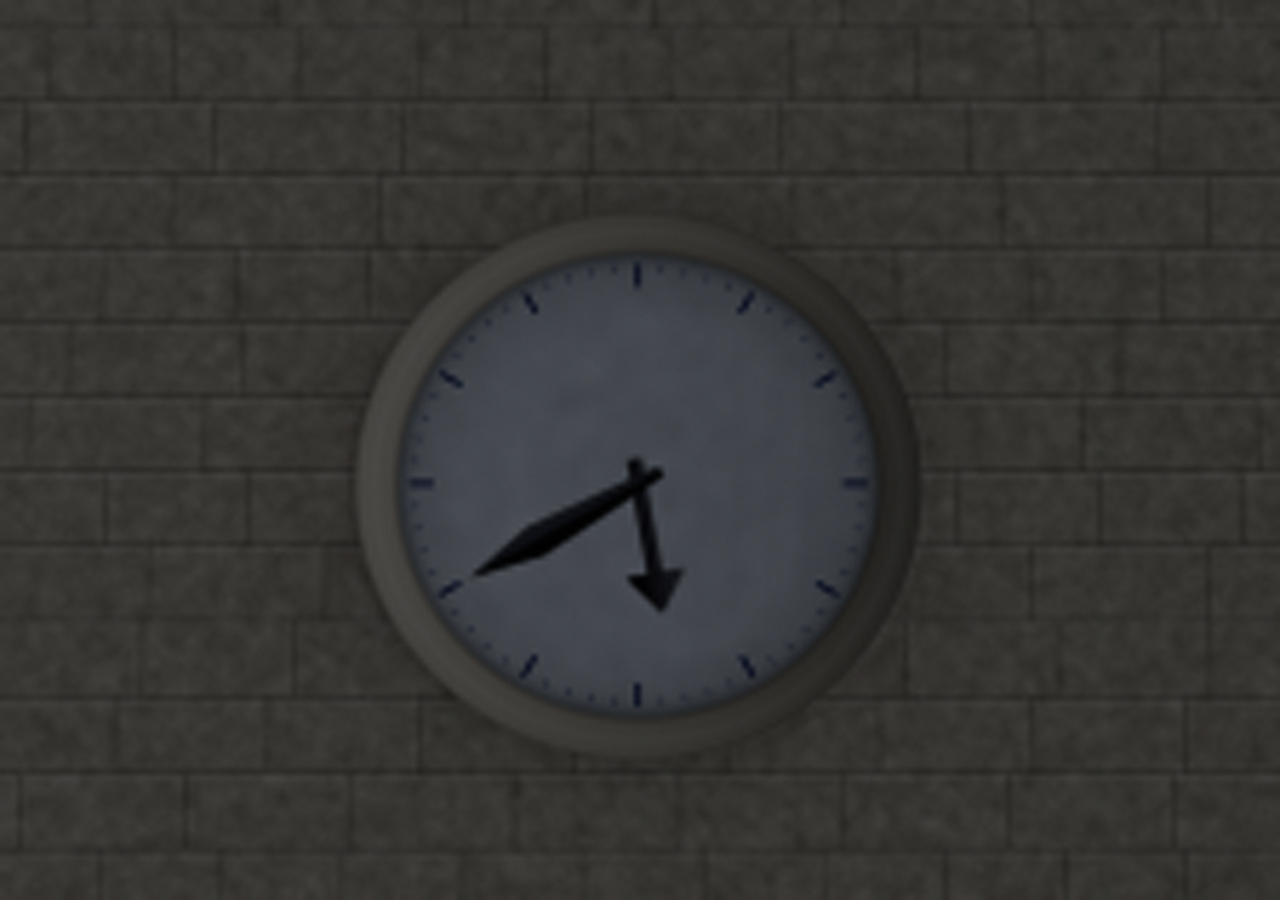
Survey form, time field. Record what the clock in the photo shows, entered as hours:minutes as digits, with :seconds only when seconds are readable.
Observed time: 5:40
